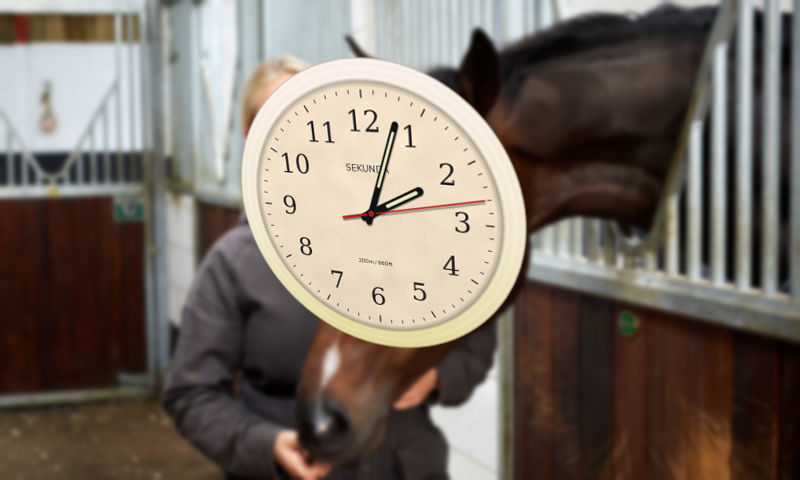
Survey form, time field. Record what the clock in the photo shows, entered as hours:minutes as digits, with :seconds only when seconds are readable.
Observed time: 2:03:13
